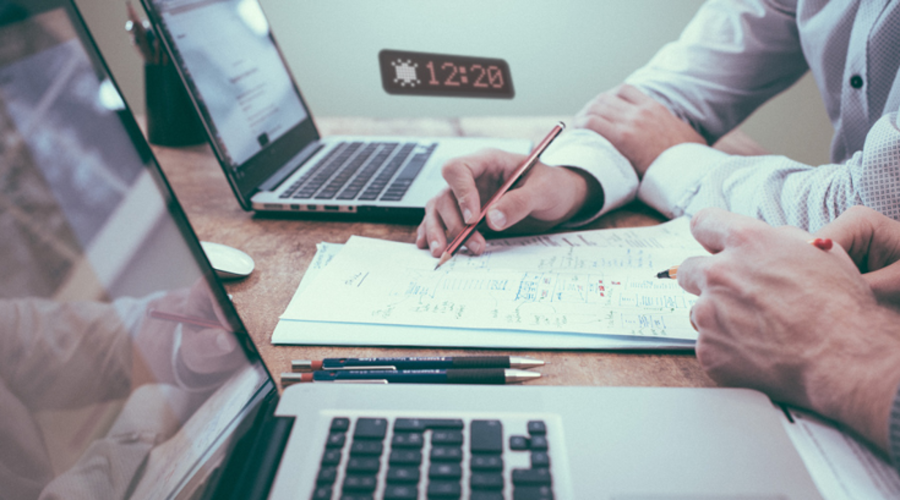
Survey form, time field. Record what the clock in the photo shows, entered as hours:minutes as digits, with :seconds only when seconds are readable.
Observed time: 12:20
